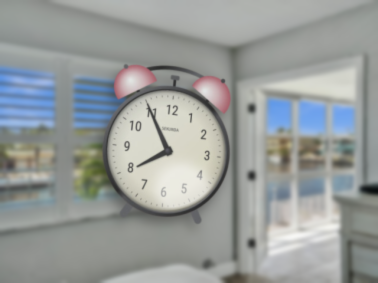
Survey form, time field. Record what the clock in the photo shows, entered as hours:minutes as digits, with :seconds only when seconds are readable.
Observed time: 7:55
